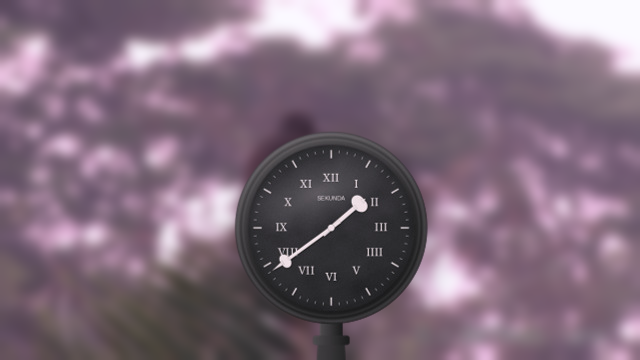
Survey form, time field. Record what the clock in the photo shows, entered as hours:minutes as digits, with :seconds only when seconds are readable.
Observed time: 1:39
